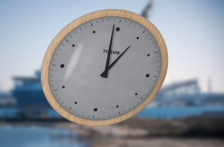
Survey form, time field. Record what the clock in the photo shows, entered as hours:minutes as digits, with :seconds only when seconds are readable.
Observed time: 12:59
